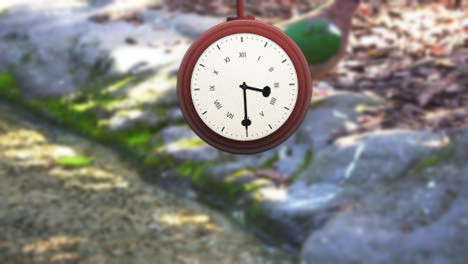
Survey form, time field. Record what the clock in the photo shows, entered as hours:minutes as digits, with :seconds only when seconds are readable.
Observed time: 3:30
